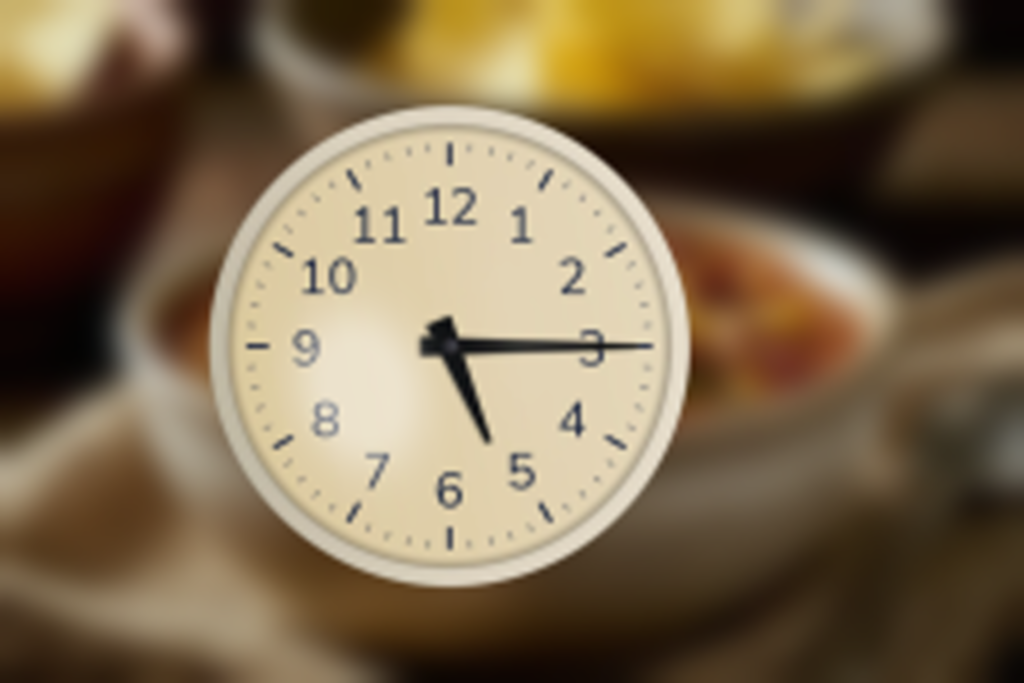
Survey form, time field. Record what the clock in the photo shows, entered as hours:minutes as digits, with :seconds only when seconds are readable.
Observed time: 5:15
